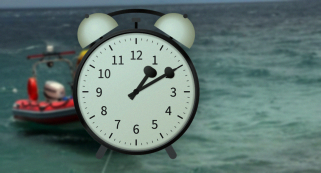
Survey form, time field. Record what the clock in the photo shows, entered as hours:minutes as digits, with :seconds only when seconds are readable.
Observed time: 1:10
